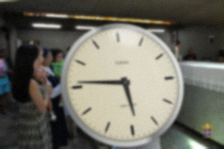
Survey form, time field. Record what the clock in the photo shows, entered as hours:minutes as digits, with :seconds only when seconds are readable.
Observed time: 5:46
